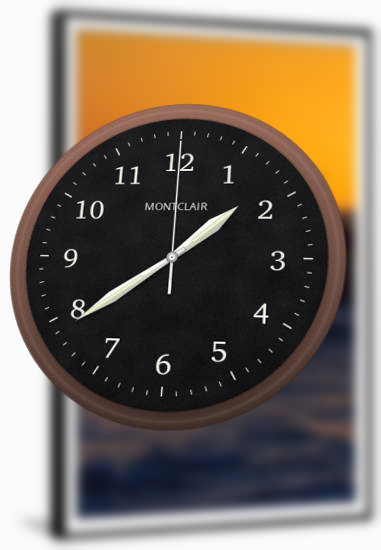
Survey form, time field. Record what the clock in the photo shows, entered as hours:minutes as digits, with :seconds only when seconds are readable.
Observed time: 1:39:00
